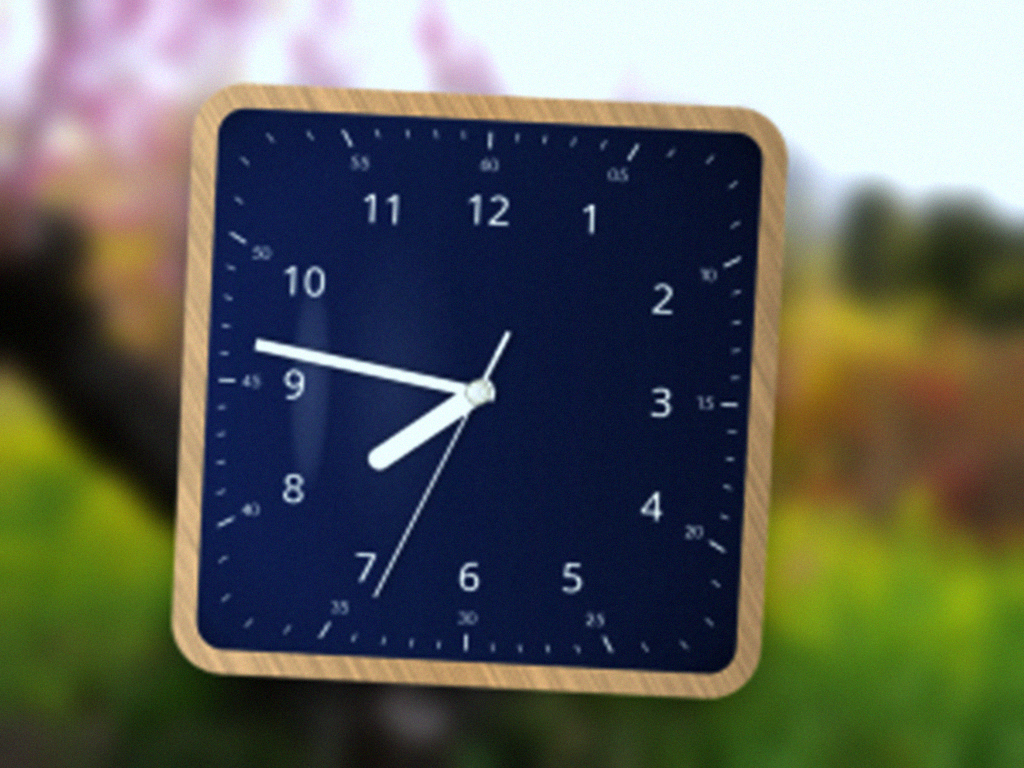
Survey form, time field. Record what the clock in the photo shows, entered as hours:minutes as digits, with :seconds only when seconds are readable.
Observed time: 7:46:34
